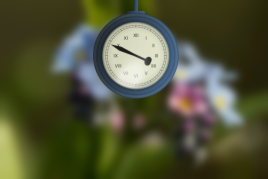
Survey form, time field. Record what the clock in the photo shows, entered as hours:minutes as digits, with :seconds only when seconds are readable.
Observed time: 3:49
